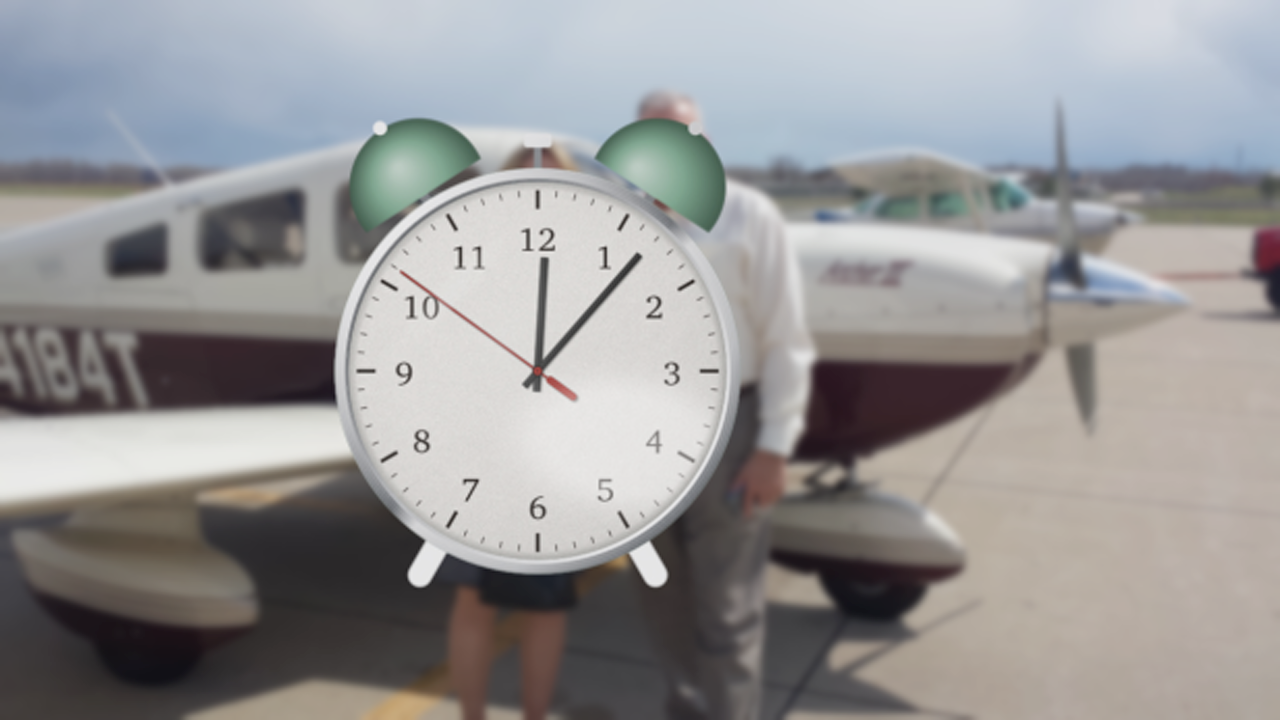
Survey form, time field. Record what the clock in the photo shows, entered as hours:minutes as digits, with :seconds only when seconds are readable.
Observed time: 12:06:51
